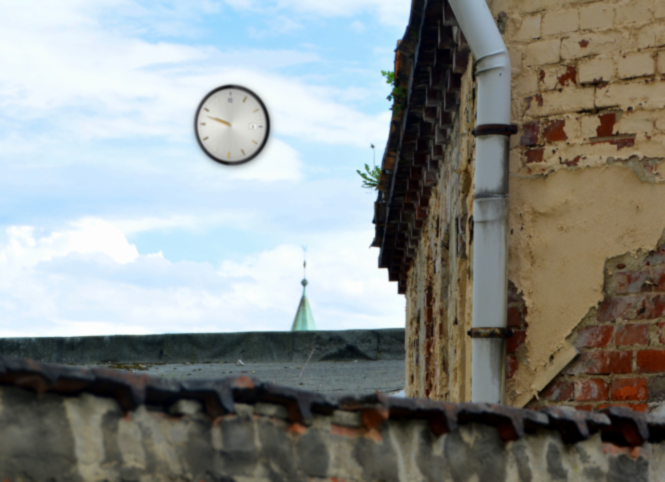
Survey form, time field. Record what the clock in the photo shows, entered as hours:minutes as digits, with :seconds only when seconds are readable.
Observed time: 9:48
